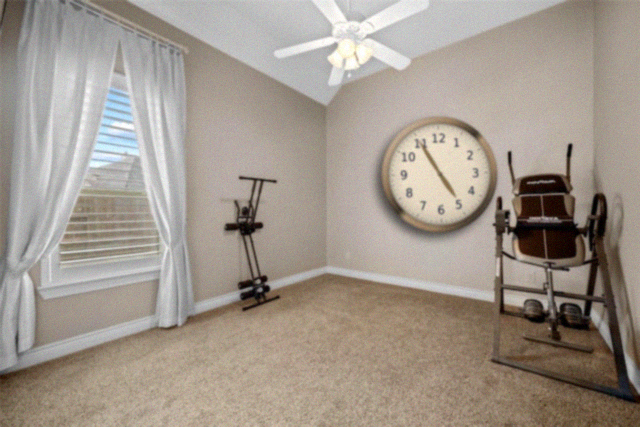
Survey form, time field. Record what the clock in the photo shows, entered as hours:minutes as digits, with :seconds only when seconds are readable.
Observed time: 4:55
